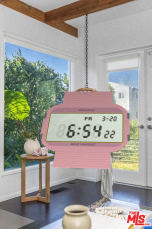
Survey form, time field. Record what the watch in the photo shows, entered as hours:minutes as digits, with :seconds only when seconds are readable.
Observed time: 6:54:22
